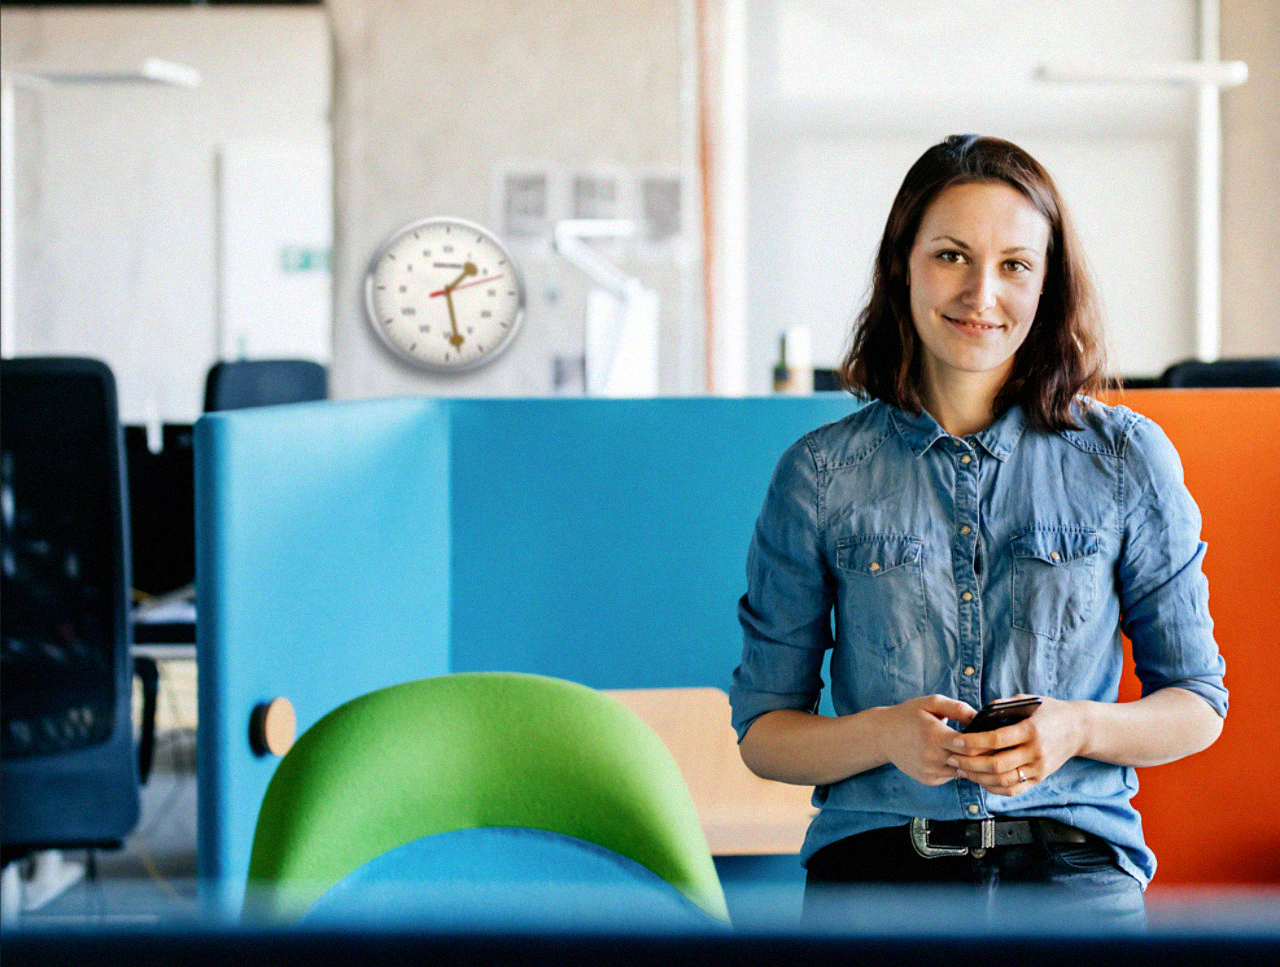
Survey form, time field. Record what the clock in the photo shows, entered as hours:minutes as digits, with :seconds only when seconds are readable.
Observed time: 1:28:12
